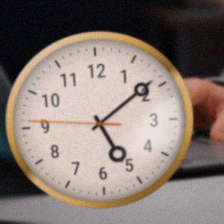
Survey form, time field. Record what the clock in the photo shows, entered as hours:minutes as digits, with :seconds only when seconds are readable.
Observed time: 5:08:46
